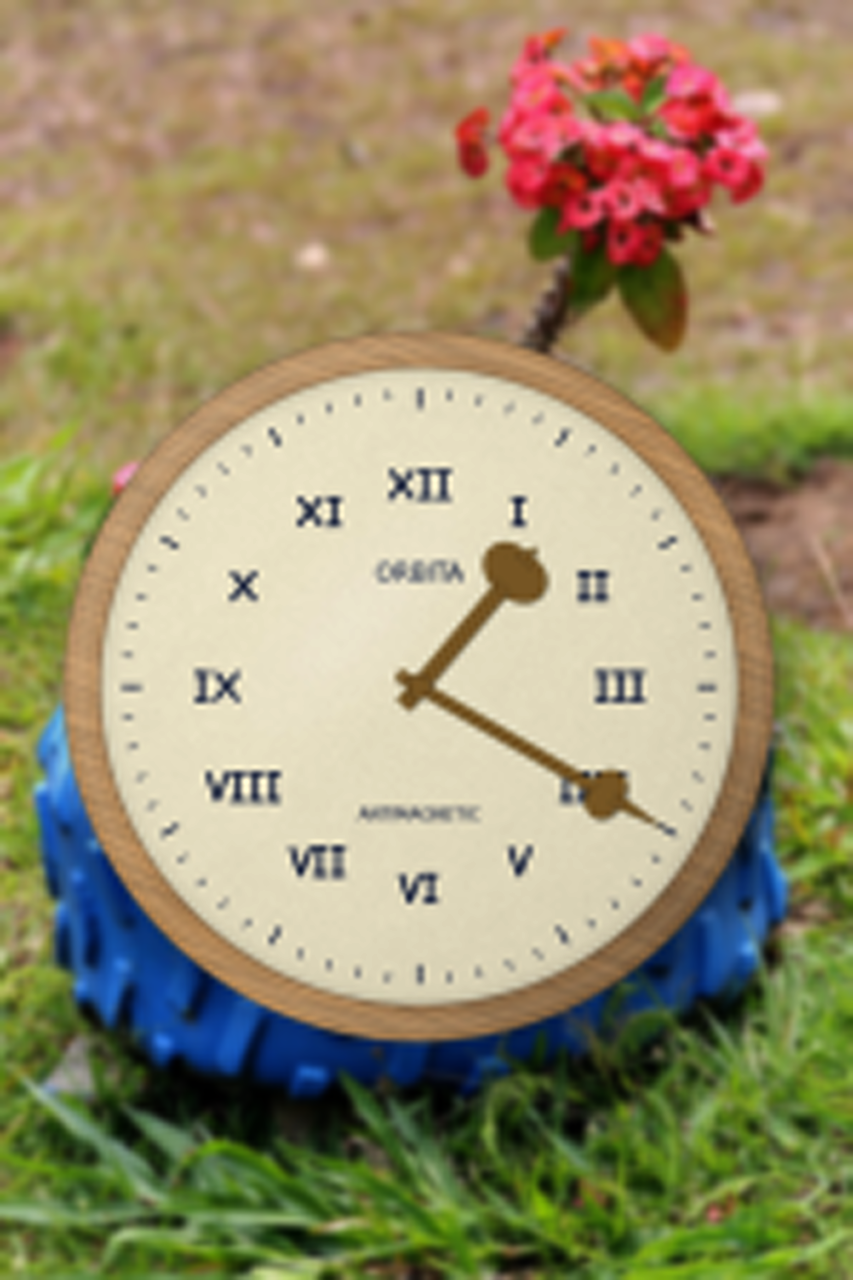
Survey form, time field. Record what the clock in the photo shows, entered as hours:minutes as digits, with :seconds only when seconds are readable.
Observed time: 1:20
